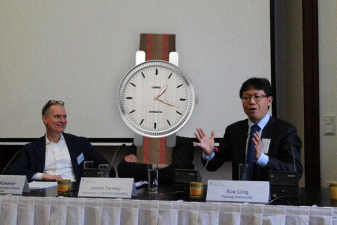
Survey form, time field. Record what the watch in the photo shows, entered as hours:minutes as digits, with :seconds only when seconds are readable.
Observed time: 1:18
